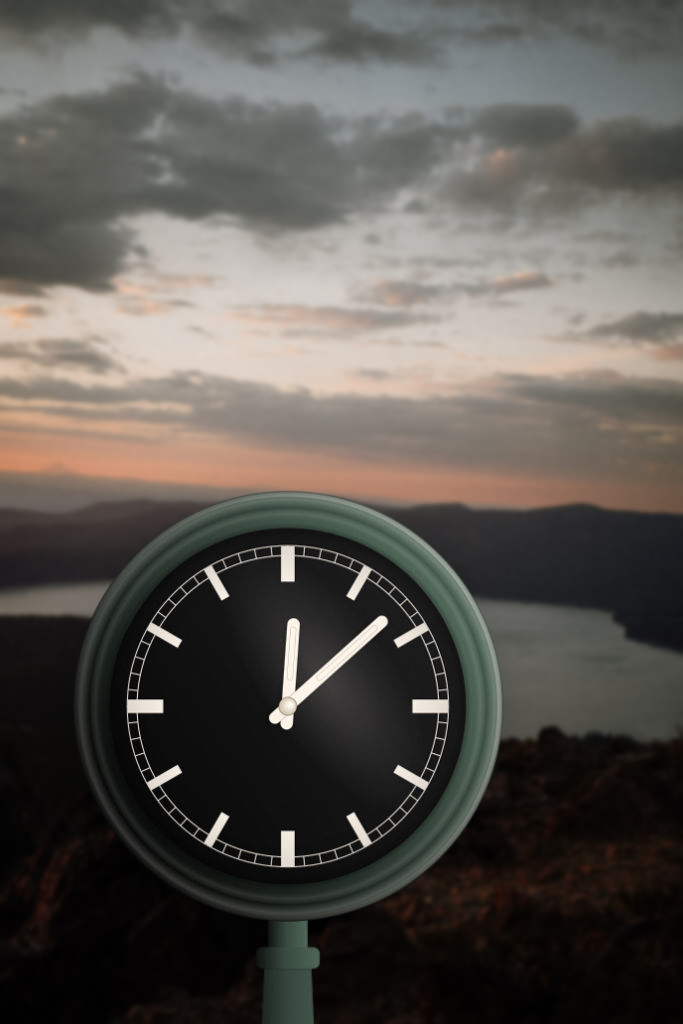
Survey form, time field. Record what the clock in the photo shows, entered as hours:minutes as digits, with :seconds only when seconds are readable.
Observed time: 12:08
